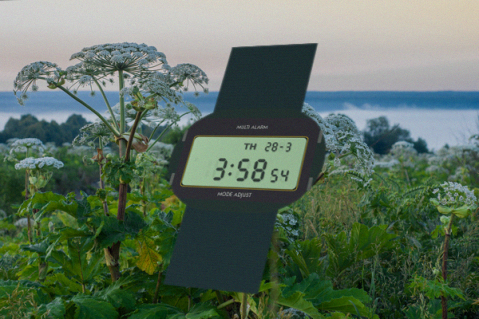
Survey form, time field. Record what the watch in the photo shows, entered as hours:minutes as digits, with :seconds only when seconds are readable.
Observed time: 3:58:54
